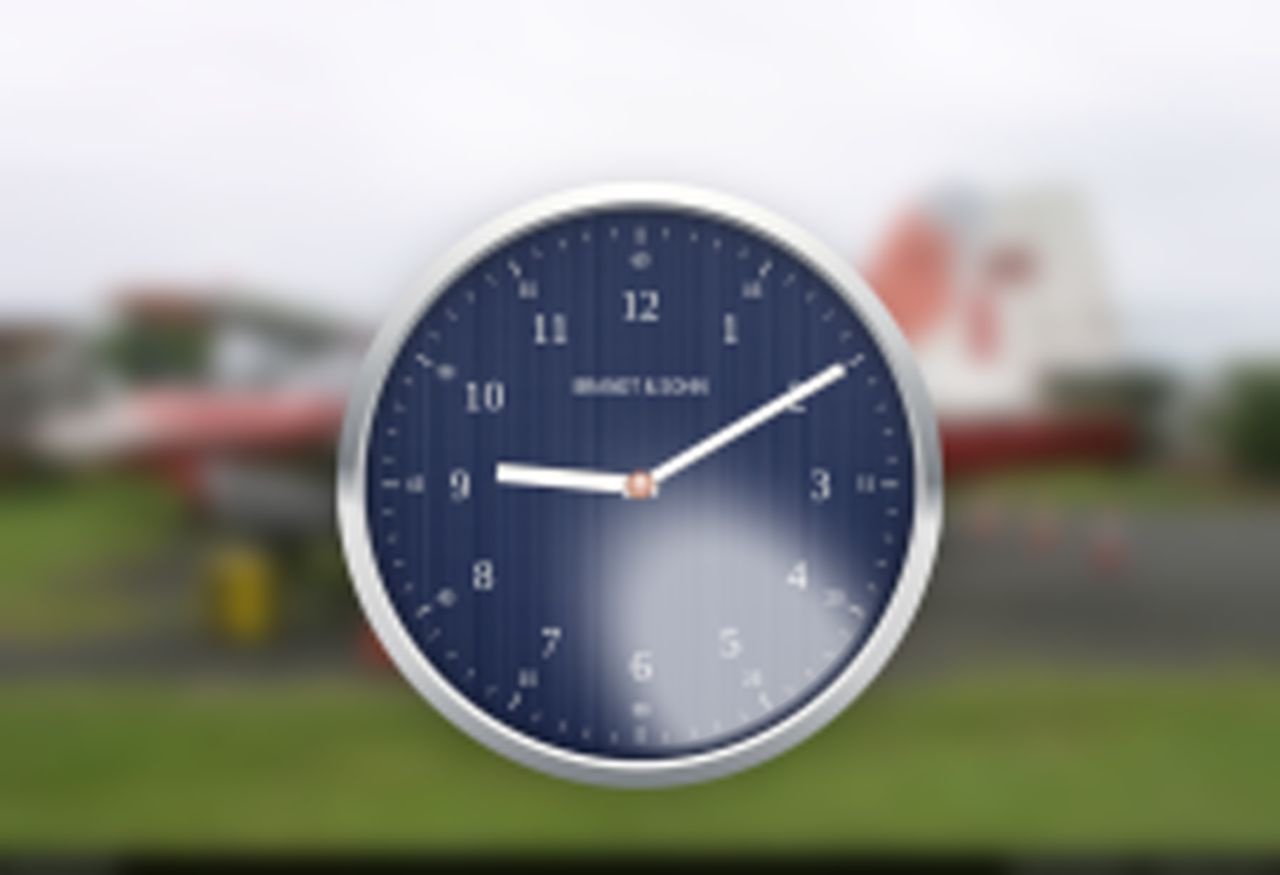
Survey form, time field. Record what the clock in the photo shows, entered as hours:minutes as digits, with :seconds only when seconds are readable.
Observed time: 9:10
